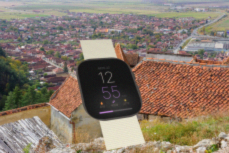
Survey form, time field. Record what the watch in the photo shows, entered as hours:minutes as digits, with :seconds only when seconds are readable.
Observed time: 12:55
